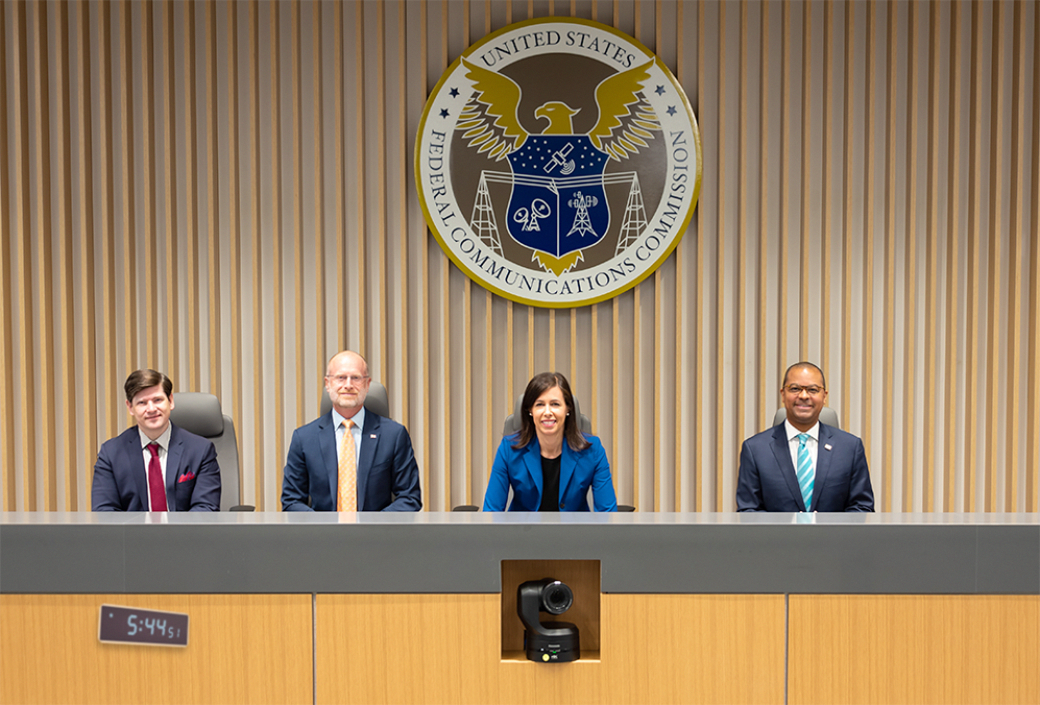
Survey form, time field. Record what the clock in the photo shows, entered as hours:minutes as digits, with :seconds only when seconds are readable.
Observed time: 5:44:51
